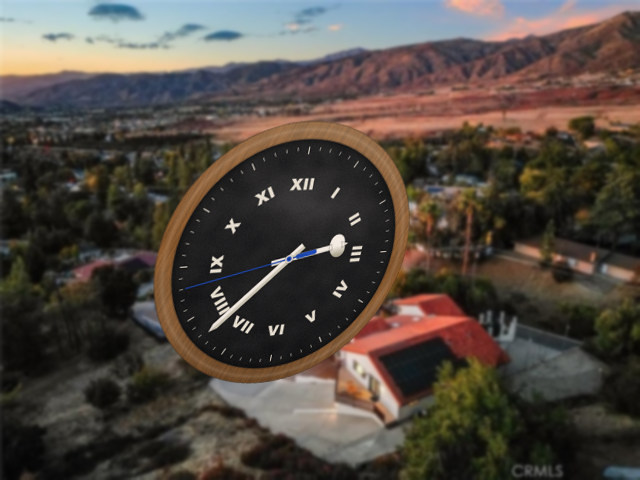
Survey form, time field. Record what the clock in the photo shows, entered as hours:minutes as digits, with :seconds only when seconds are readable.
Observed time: 2:37:43
